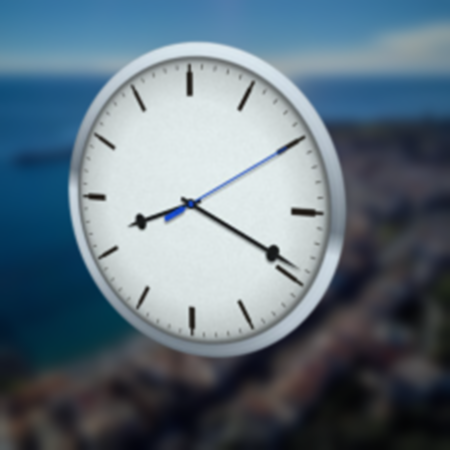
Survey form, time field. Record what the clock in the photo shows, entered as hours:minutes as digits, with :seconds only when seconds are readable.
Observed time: 8:19:10
